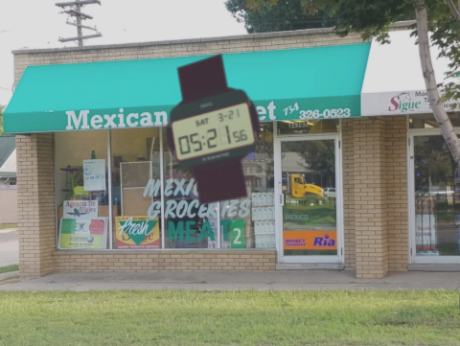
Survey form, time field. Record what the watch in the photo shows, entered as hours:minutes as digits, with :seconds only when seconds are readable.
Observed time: 5:21
